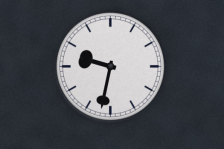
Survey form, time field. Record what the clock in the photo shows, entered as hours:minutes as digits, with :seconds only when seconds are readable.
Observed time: 9:32
